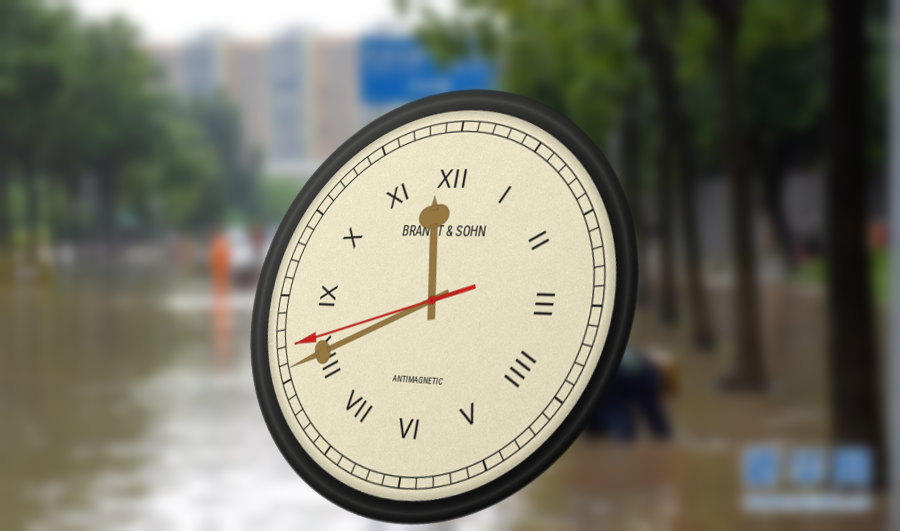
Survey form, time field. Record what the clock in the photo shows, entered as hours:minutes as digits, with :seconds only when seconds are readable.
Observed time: 11:40:42
